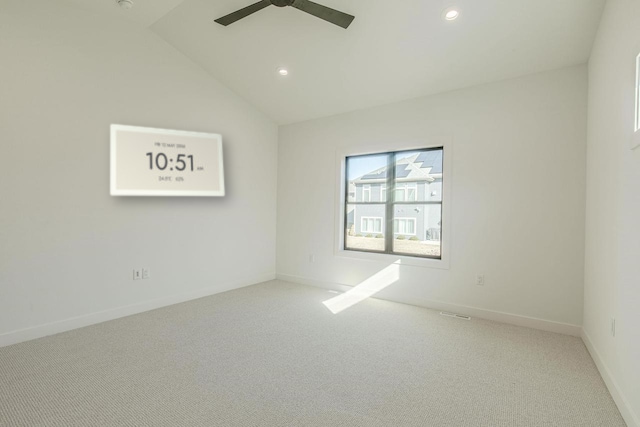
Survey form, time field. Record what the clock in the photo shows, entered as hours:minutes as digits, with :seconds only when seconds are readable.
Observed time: 10:51
